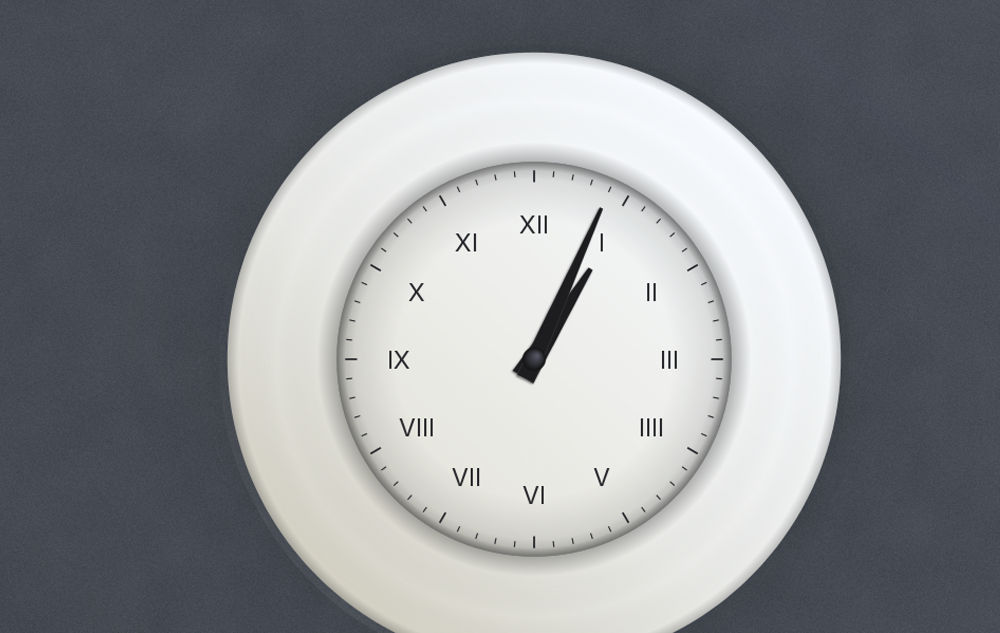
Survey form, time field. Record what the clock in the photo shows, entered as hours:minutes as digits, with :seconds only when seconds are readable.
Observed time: 1:04
